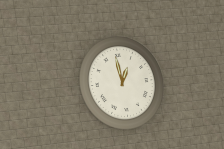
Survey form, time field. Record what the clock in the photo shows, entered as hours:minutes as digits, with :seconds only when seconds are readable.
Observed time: 12:59
